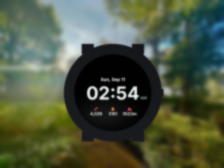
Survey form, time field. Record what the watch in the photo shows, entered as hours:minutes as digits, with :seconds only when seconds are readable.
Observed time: 2:54
